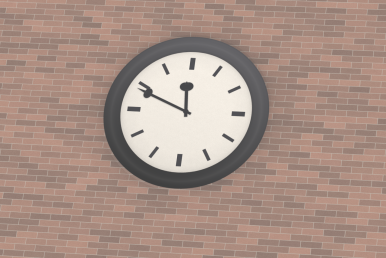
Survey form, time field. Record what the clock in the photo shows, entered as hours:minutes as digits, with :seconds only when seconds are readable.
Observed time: 11:49
